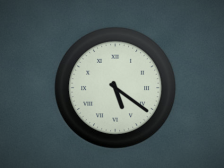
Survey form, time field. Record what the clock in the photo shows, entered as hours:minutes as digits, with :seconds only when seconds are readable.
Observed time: 5:21
